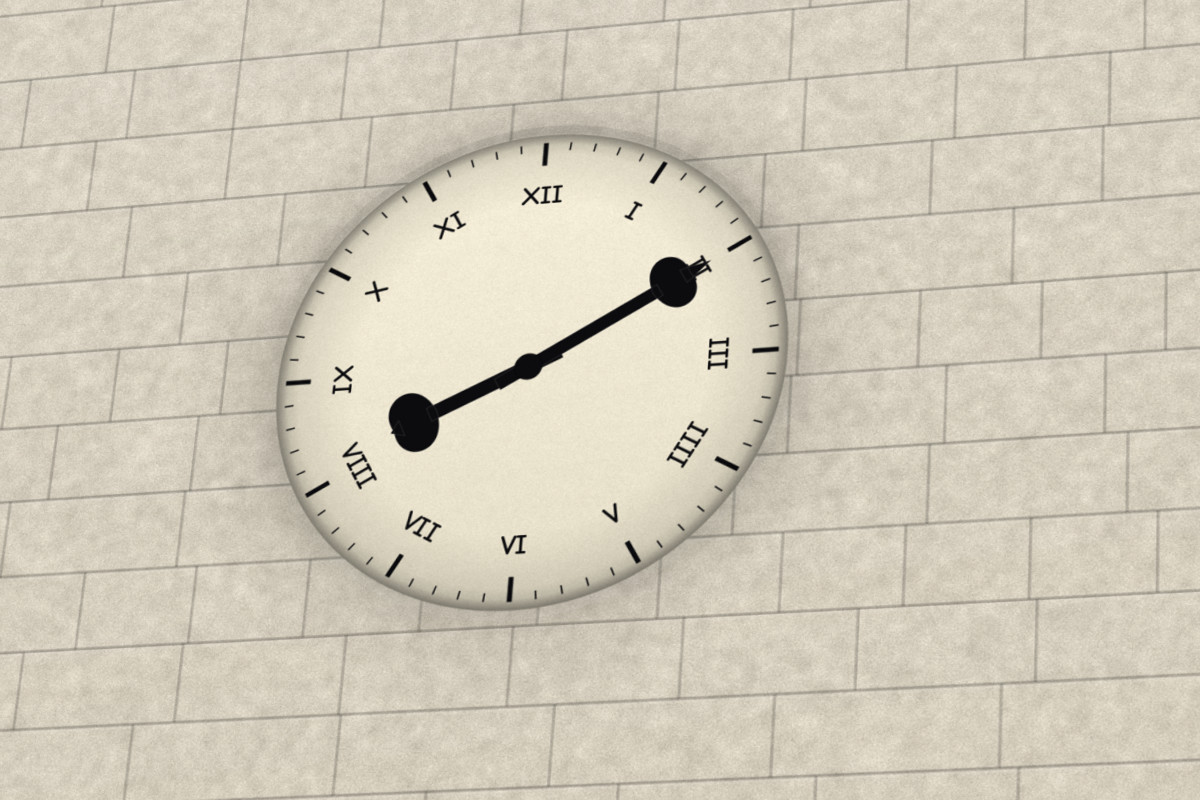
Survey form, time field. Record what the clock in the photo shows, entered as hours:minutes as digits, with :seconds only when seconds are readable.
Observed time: 8:10
